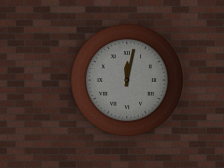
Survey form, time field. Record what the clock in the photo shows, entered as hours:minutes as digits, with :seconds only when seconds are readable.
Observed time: 12:02
